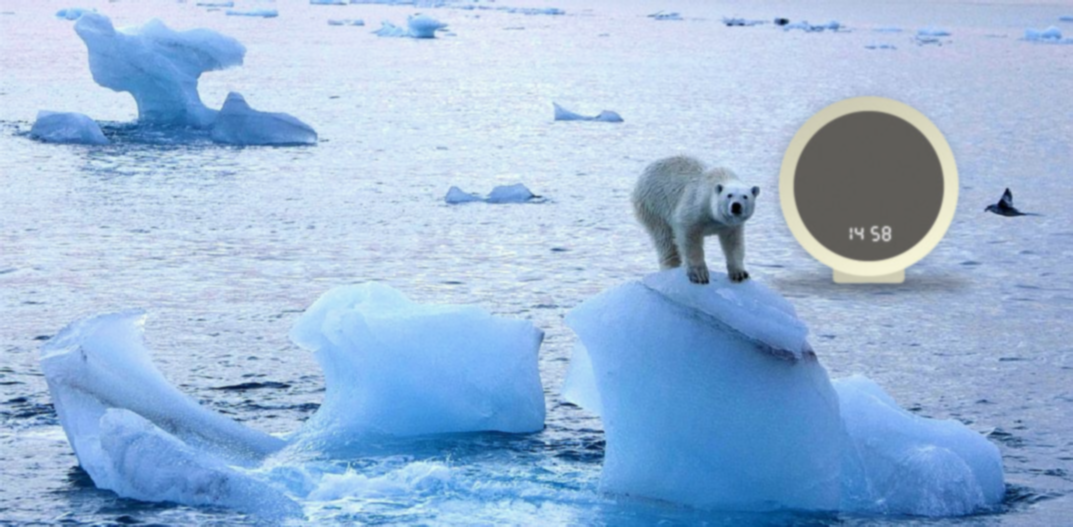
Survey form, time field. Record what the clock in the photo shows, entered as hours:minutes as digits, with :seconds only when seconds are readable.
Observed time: 14:58
